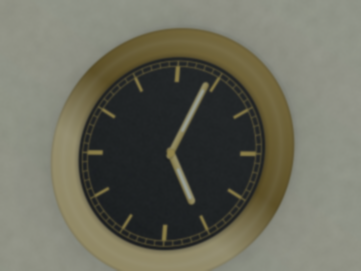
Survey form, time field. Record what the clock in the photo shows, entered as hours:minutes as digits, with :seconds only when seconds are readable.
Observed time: 5:04
